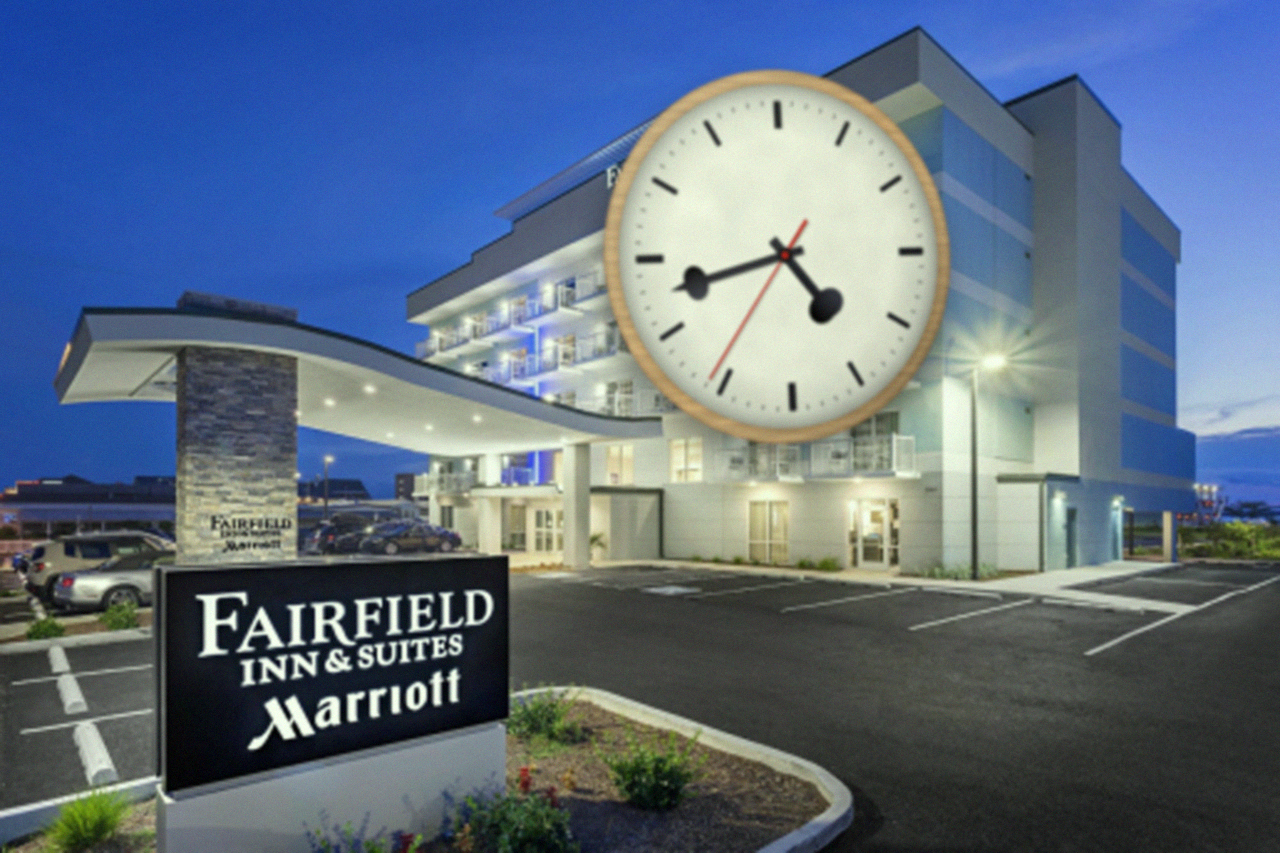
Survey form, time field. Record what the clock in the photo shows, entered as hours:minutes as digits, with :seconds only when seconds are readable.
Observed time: 4:42:36
